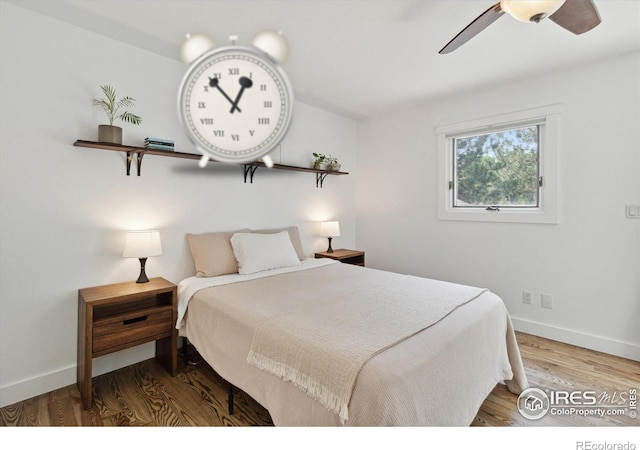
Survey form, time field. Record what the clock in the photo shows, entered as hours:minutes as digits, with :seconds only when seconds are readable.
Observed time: 12:53
